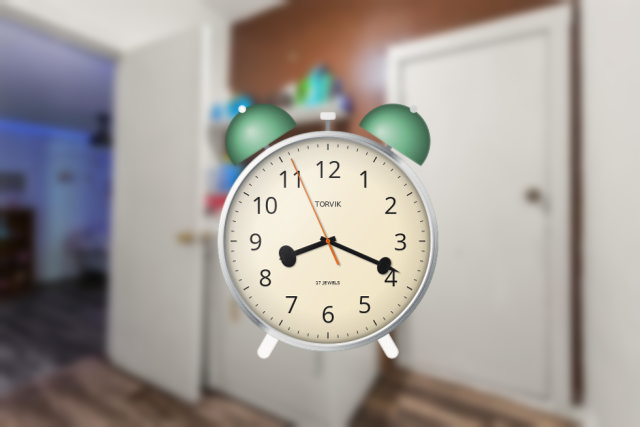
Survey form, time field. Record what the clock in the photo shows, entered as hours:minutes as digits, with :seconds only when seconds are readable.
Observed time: 8:18:56
